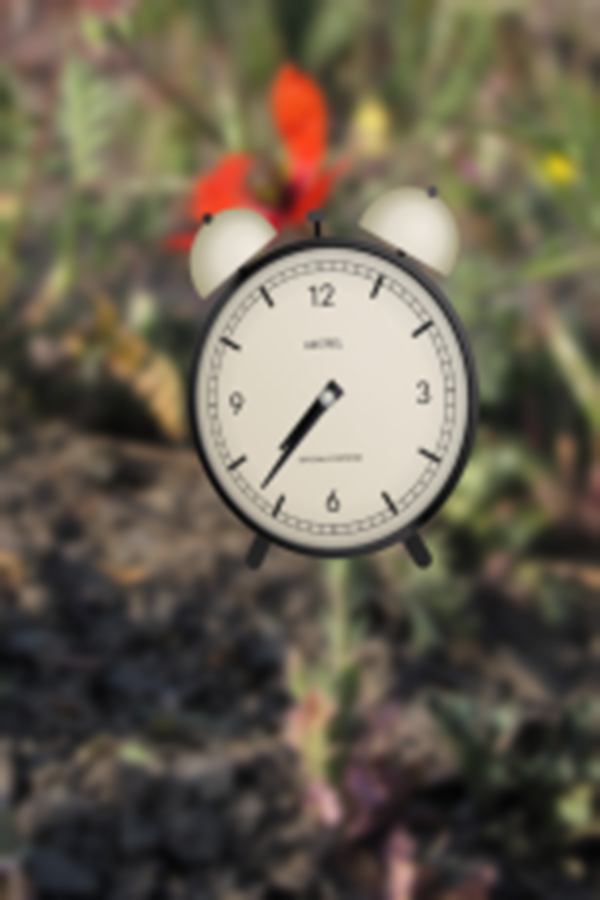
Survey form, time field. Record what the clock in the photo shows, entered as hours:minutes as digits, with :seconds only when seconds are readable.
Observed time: 7:37
